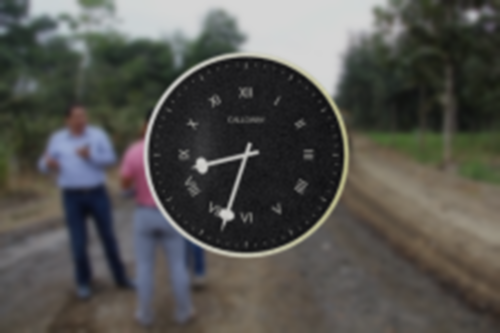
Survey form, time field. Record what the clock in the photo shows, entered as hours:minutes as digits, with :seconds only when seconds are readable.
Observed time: 8:33
